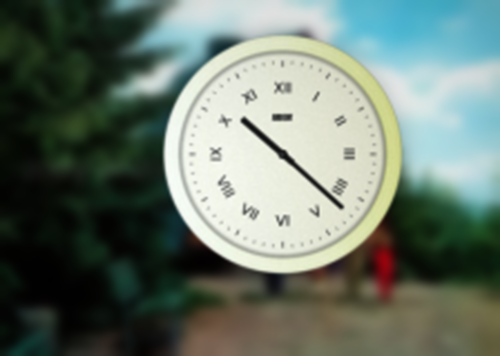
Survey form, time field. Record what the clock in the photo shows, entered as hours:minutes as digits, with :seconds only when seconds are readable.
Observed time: 10:22
